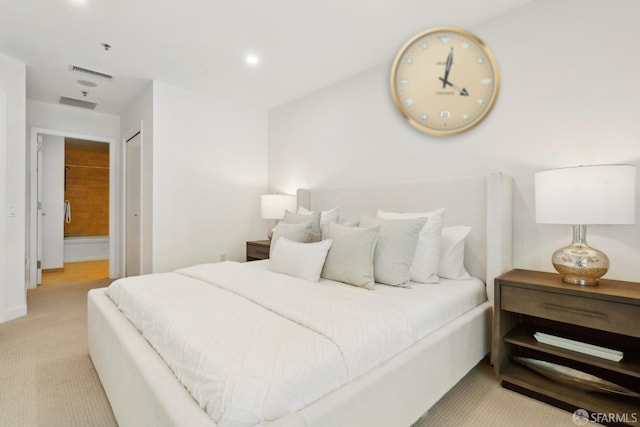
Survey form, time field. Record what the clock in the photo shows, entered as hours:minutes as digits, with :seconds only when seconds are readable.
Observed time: 4:02
